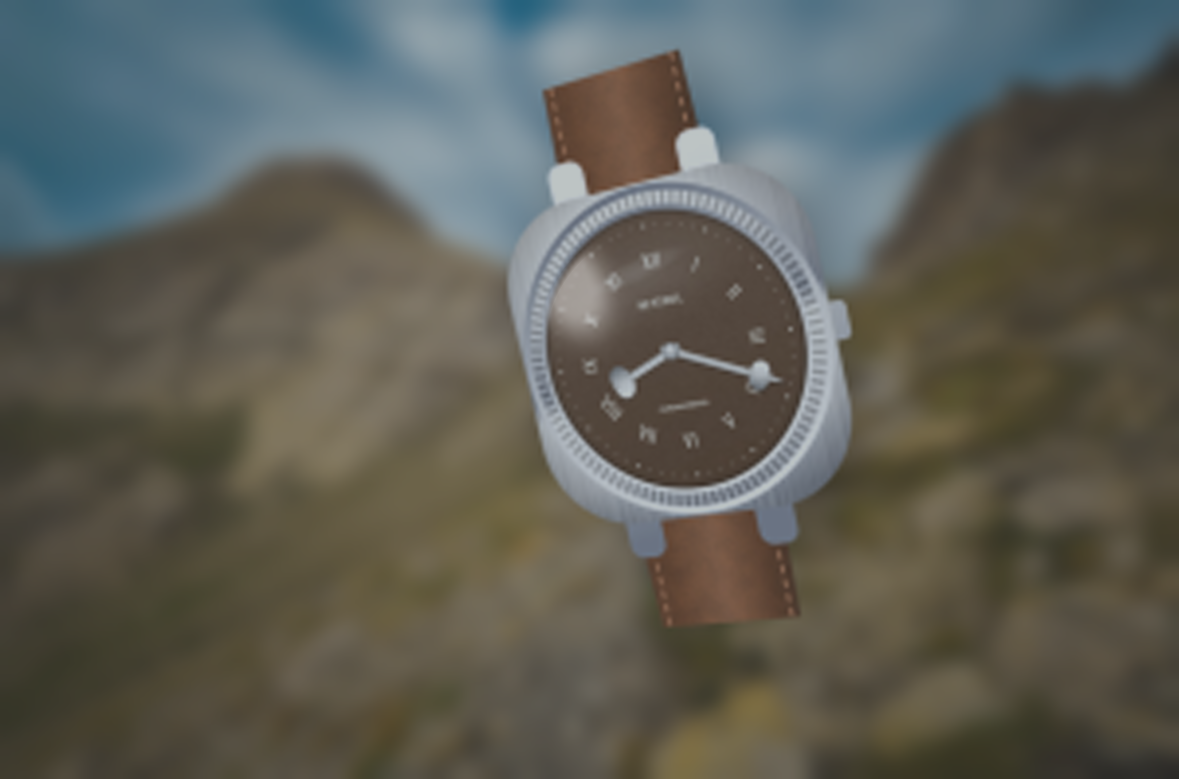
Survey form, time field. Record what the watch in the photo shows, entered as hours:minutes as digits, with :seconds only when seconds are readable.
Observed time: 8:19
